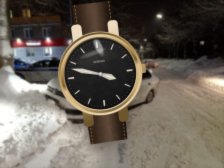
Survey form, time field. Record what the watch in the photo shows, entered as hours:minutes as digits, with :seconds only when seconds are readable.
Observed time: 3:48
